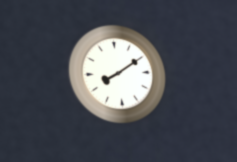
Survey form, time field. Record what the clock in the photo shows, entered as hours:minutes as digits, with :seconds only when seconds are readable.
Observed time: 8:10
